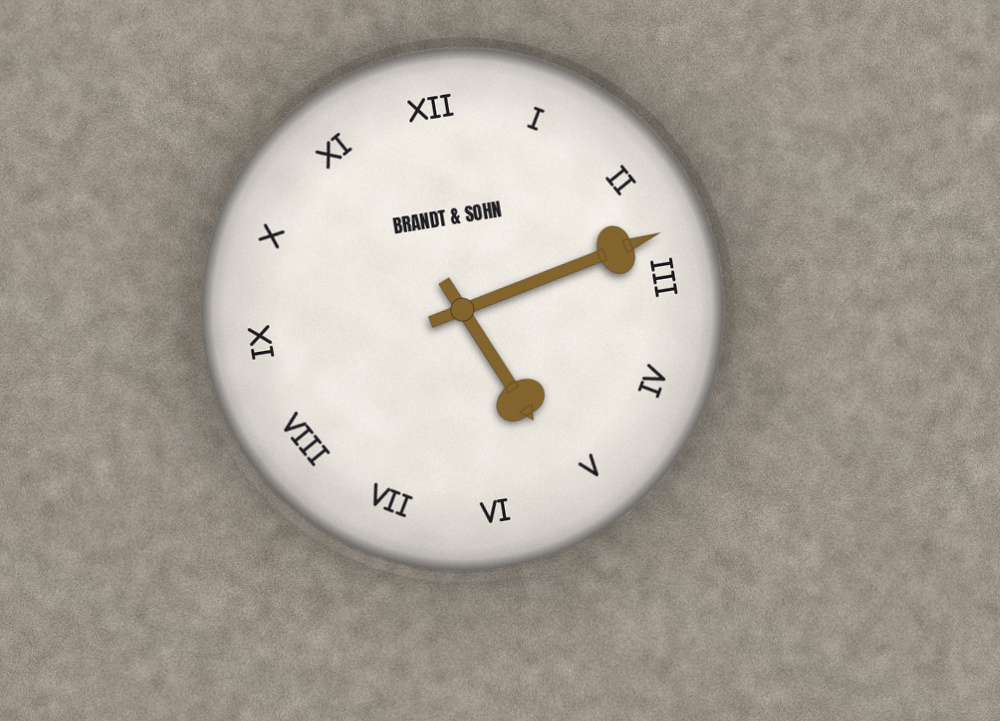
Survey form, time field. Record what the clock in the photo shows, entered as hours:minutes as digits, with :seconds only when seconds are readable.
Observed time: 5:13
